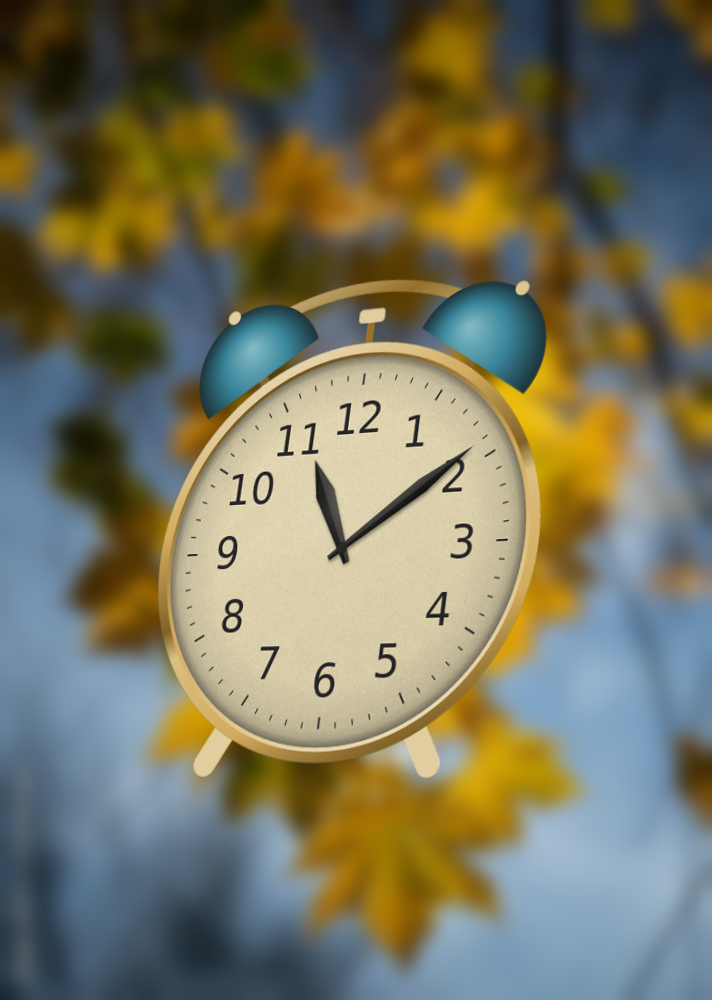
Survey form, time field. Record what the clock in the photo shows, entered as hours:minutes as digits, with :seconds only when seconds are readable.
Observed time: 11:09
